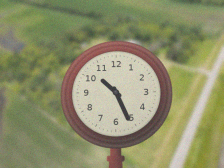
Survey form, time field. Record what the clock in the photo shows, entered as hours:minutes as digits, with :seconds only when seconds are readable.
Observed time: 10:26
